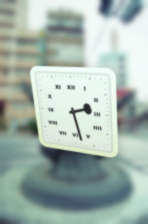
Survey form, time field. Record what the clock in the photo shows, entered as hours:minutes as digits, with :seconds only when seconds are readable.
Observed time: 2:28
